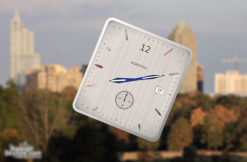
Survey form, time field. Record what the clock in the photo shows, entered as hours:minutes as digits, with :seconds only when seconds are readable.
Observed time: 8:10
